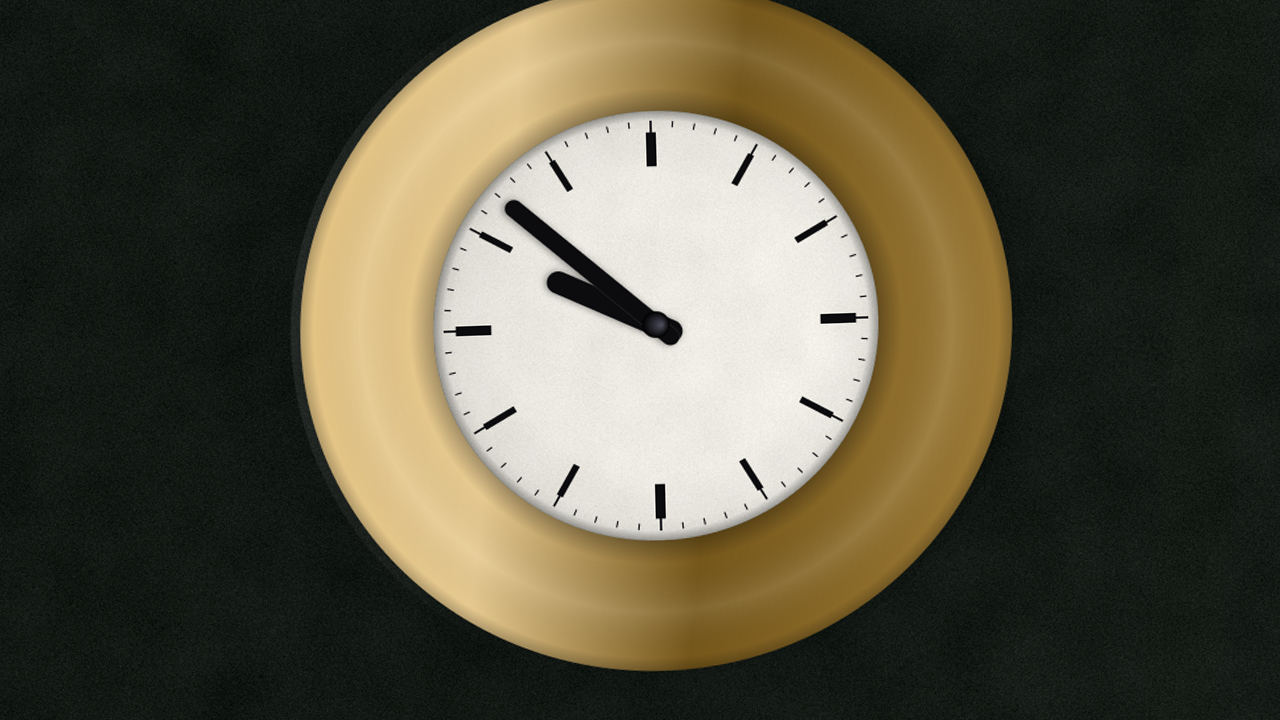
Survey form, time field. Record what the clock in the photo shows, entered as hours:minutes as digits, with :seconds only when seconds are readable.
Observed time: 9:52
